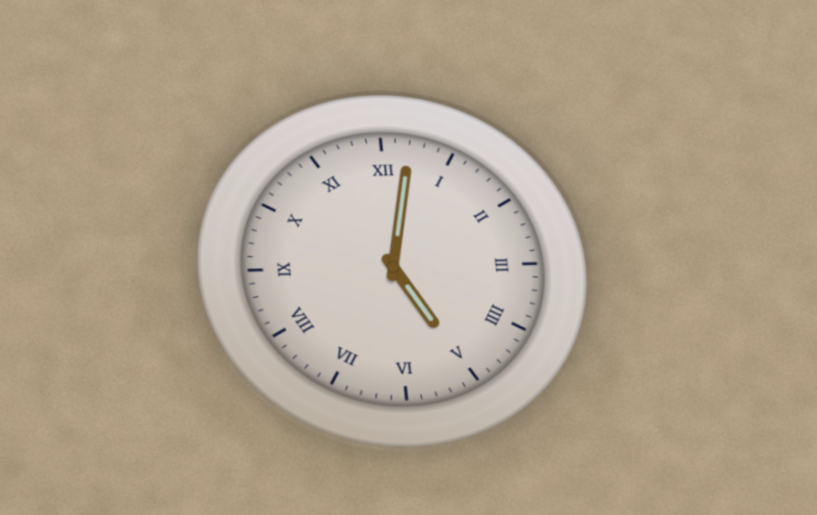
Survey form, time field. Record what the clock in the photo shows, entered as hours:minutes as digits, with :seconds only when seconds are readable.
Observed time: 5:02
